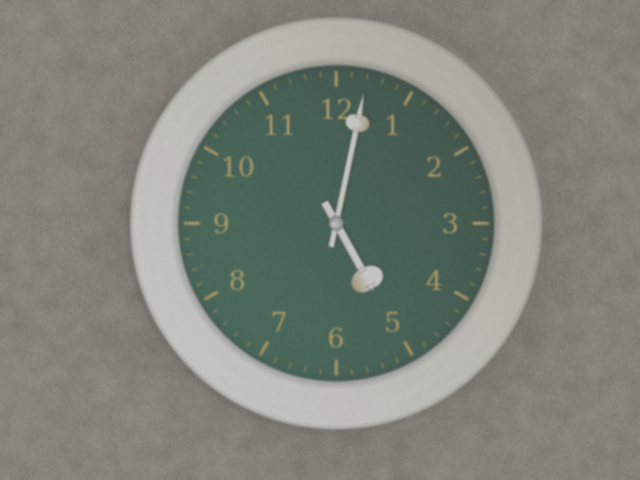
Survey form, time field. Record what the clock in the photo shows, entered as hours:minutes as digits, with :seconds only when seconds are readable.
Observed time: 5:02
